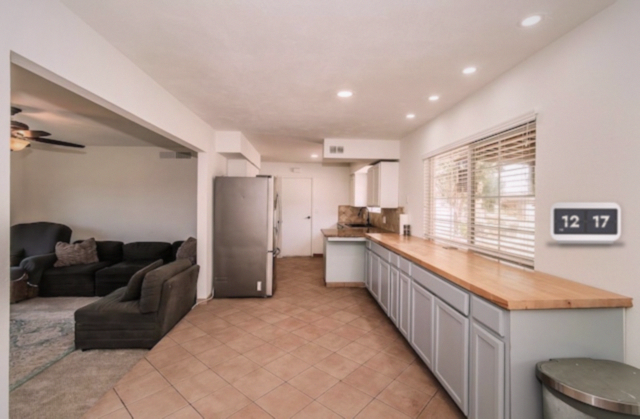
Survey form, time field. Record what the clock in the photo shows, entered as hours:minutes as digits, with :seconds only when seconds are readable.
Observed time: 12:17
